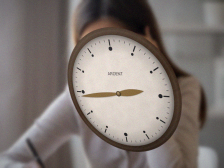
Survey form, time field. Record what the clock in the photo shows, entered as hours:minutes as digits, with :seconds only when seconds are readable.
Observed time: 2:44
